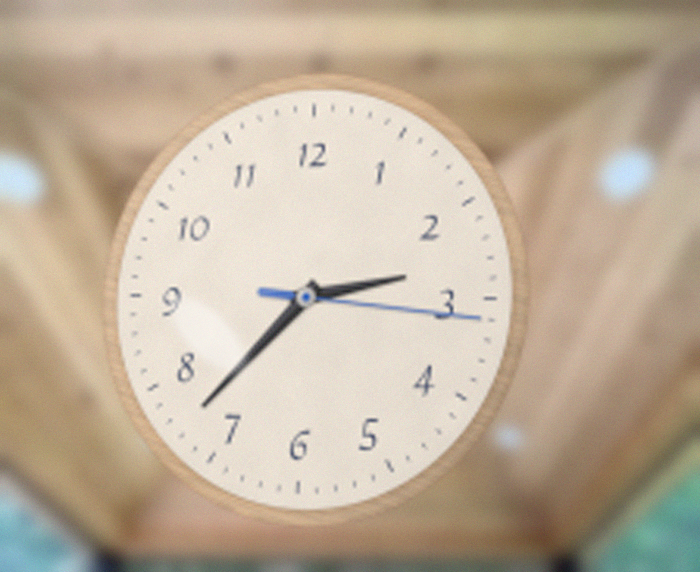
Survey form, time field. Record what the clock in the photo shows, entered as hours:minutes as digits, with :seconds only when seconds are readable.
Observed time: 2:37:16
